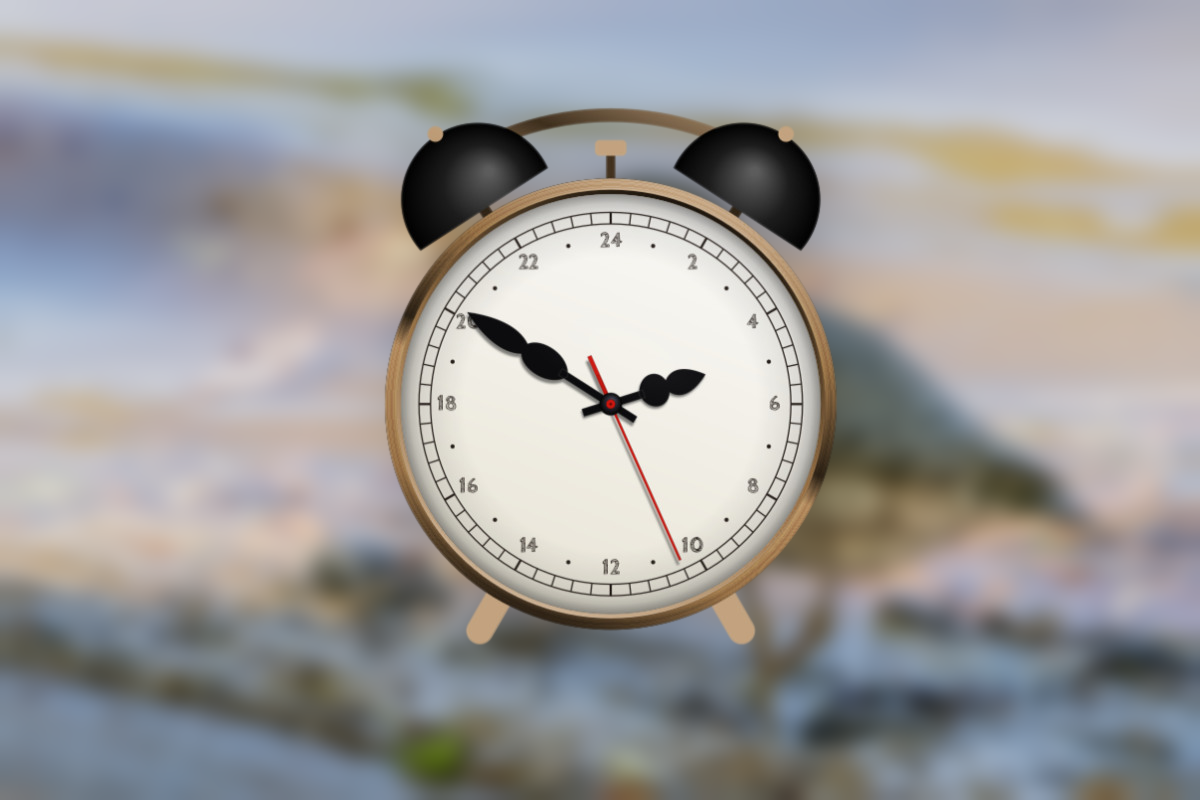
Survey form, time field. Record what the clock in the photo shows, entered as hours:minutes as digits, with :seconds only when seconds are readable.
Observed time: 4:50:26
